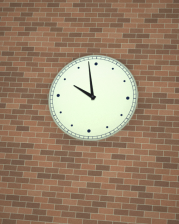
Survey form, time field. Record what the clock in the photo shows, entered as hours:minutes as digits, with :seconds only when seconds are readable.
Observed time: 9:58
